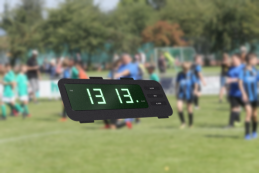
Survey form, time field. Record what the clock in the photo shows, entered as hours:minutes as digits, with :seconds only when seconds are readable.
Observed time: 13:13
